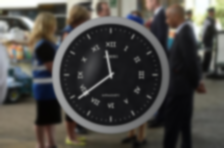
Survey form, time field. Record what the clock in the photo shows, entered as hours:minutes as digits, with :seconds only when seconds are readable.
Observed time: 11:39
